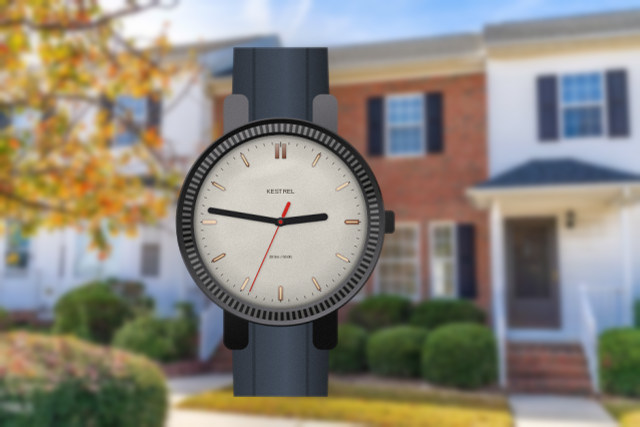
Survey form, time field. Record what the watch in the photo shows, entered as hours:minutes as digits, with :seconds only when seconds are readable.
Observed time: 2:46:34
